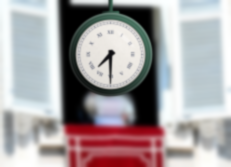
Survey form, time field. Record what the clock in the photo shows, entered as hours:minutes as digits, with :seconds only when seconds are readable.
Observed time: 7:30
